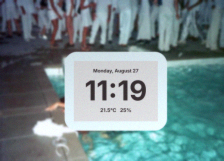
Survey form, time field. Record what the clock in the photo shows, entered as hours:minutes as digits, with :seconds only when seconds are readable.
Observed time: 11:19
